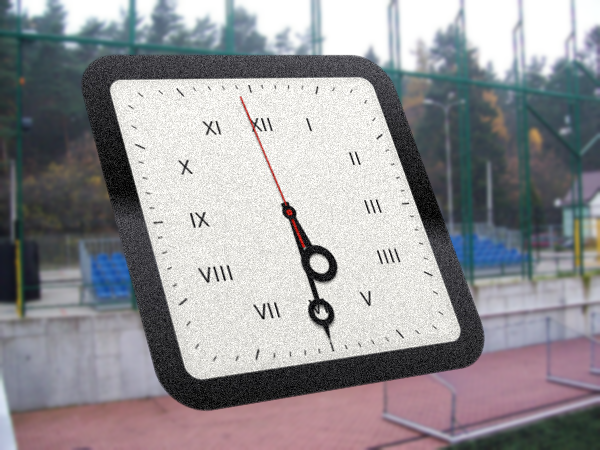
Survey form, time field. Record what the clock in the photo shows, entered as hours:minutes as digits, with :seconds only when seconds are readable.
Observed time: 5:29:59
